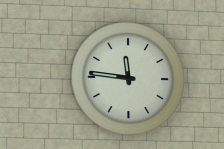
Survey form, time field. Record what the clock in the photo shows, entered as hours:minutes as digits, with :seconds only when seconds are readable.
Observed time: 11:46
